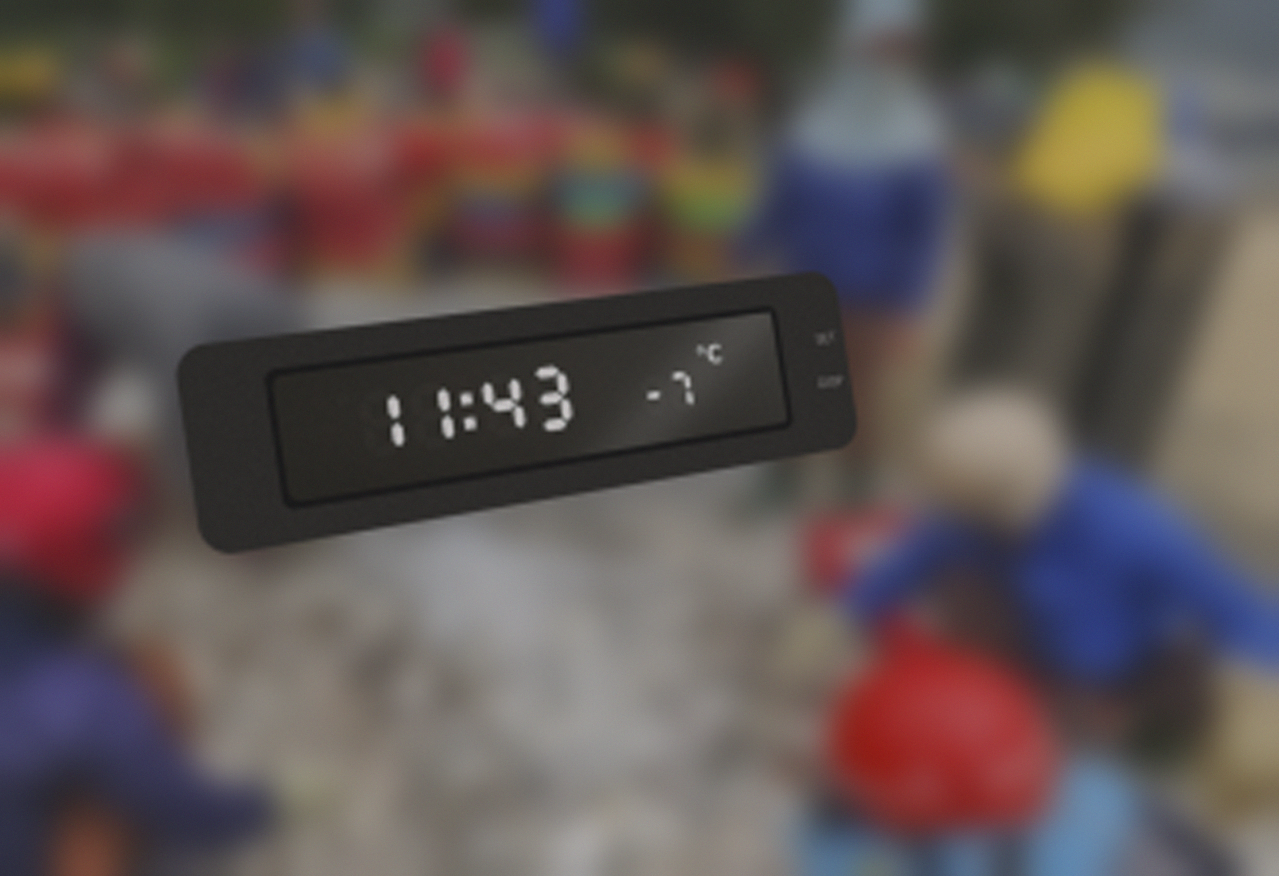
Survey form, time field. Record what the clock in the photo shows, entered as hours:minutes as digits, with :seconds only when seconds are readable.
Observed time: 11:43
